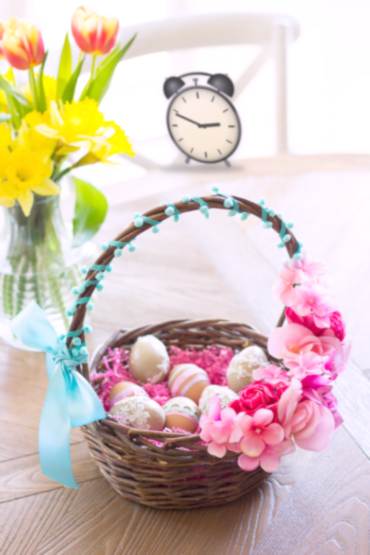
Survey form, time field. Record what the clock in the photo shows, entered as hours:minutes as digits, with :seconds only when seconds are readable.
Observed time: 2:49
